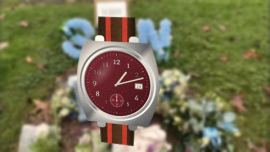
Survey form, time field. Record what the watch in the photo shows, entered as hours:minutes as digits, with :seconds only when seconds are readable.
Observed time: 1:12
